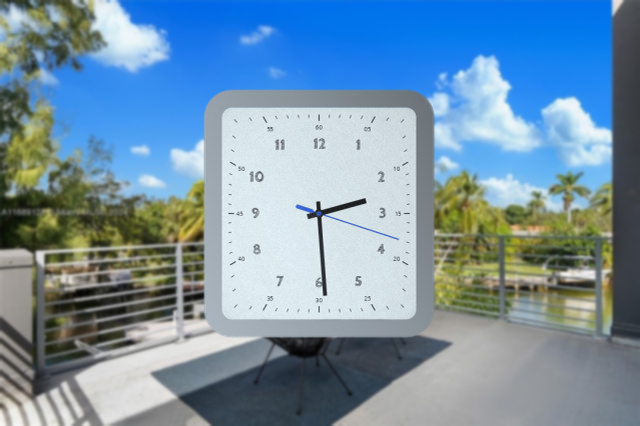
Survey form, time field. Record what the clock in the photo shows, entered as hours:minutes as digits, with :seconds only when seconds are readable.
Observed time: 2:29:18
